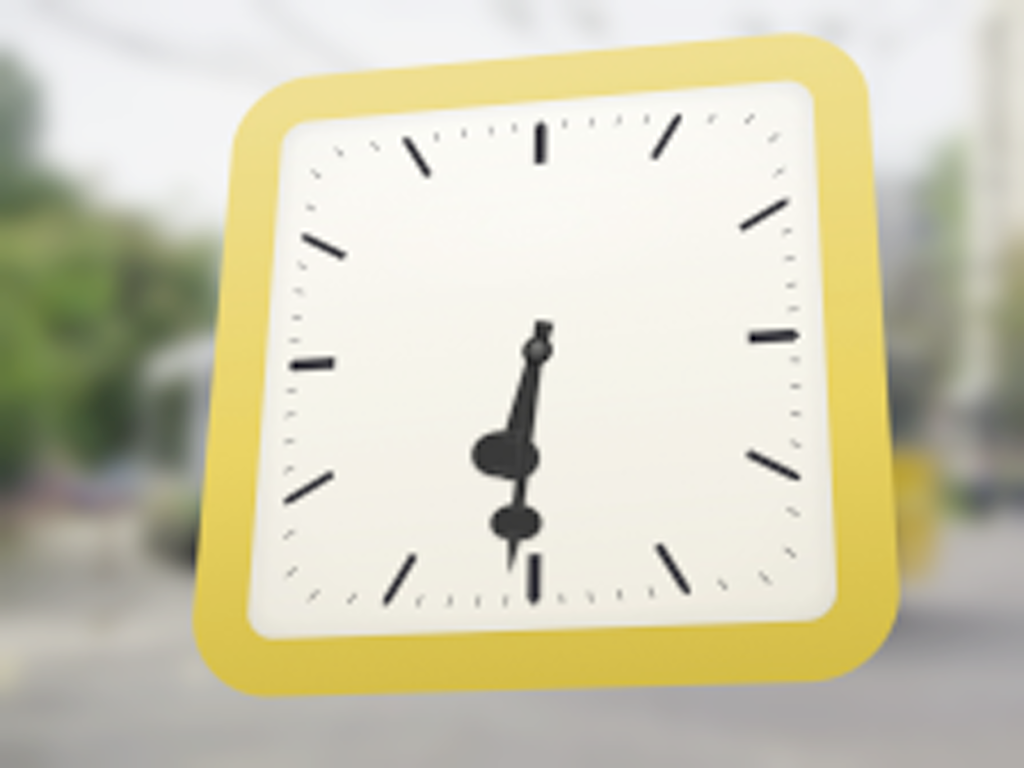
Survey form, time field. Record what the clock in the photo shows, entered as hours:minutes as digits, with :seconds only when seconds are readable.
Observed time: 6:31
